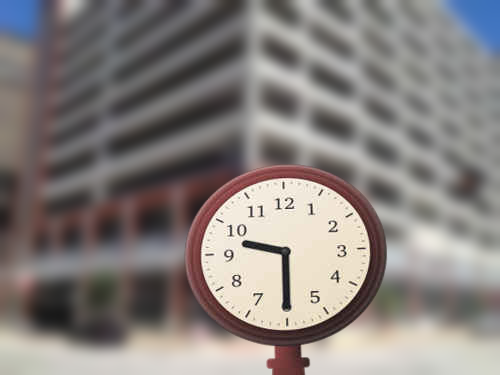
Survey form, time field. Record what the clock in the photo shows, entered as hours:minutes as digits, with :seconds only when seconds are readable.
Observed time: 9:30
